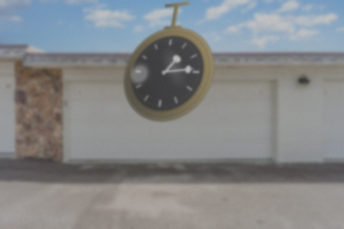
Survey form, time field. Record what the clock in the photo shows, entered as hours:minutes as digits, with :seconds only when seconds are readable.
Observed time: 1:14
